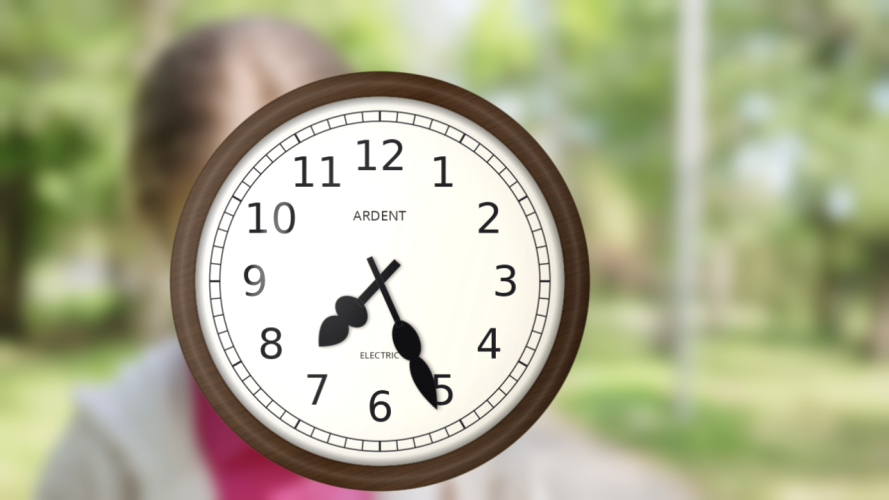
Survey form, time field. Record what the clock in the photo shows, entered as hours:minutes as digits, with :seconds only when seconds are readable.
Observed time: 7:26
